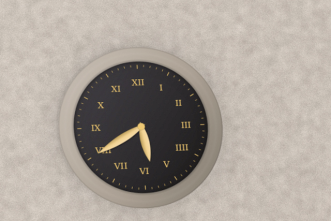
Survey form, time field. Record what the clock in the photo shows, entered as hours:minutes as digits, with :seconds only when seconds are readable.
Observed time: 5:40
